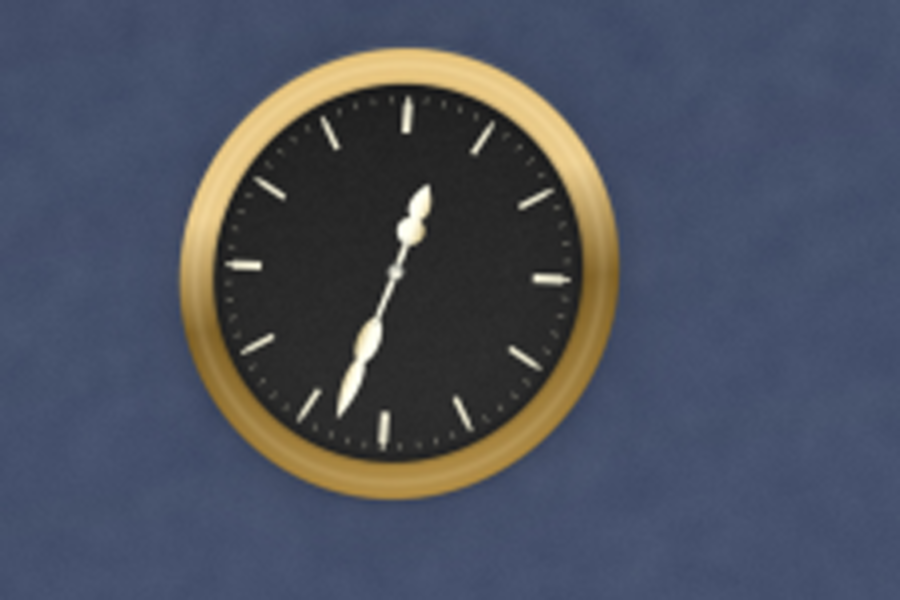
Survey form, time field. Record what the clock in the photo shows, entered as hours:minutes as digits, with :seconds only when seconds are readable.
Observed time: 12:33
